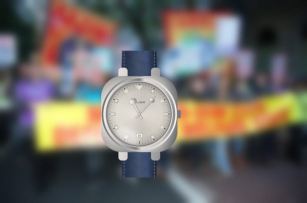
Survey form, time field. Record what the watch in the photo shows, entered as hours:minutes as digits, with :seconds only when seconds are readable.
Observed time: 11:07
